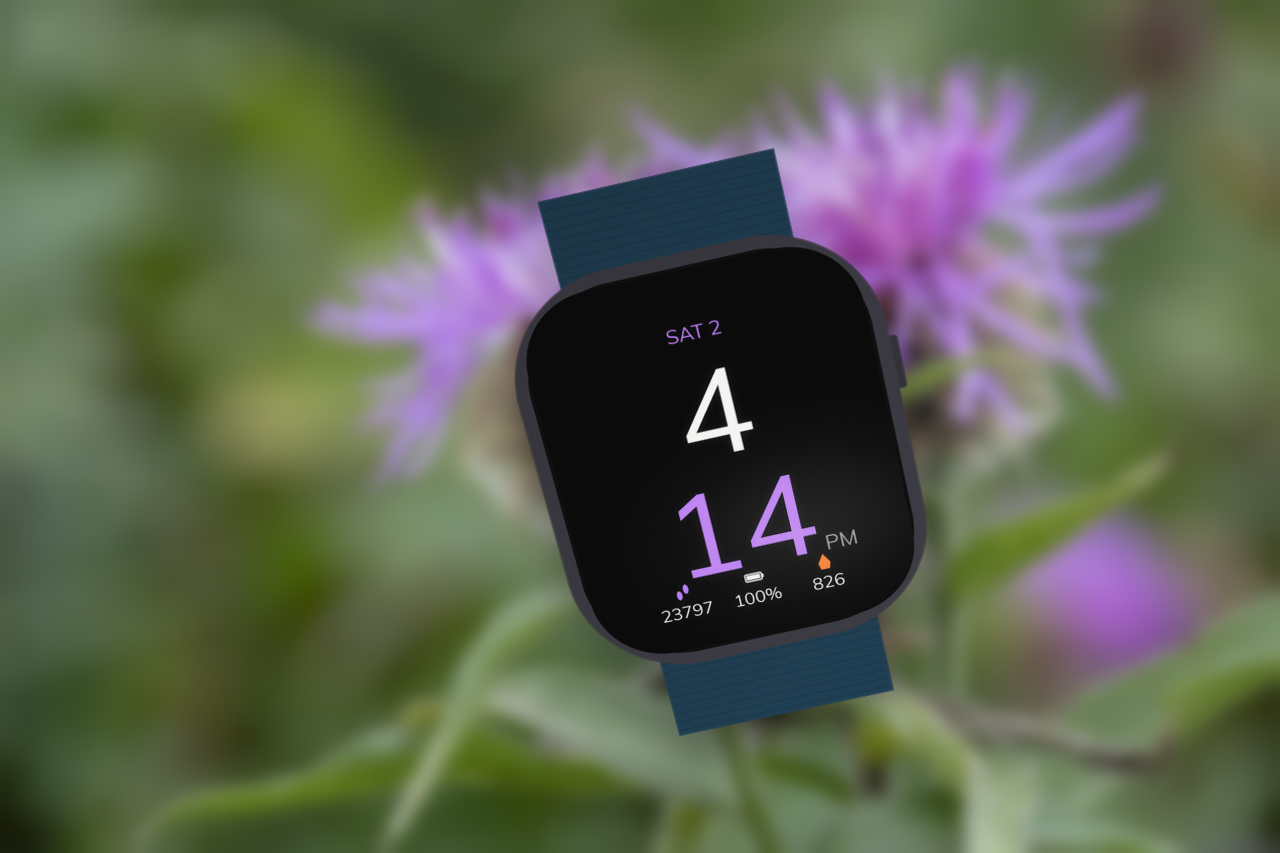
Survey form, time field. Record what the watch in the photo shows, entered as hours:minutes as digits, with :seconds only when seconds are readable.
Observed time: 4:14
